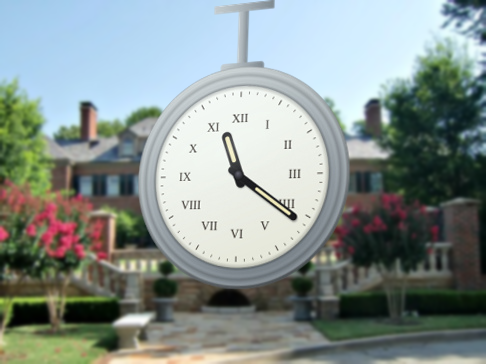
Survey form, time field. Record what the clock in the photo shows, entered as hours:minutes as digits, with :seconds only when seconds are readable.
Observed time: 11:21
